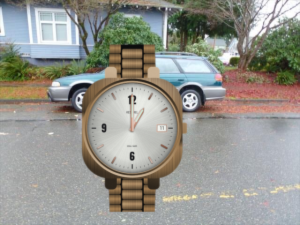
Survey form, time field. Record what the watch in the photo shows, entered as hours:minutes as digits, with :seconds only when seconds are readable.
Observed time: 1:00
